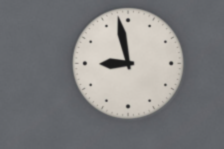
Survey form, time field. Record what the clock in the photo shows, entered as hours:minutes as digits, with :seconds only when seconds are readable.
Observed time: 8:58
